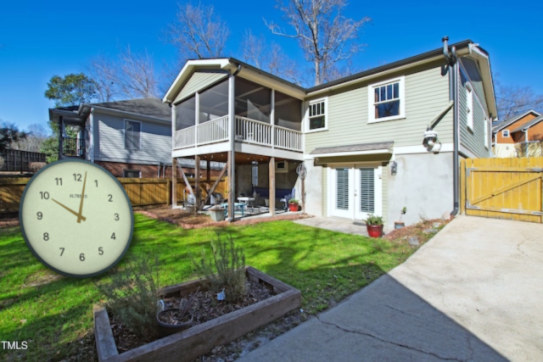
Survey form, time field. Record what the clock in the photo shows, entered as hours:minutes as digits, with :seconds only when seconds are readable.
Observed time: 10:02
